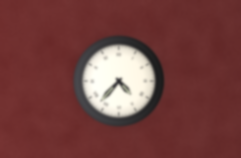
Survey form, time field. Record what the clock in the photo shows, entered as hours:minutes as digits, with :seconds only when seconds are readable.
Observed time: 4:37
